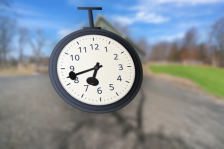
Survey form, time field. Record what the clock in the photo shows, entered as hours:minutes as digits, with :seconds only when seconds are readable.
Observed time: 6:42
